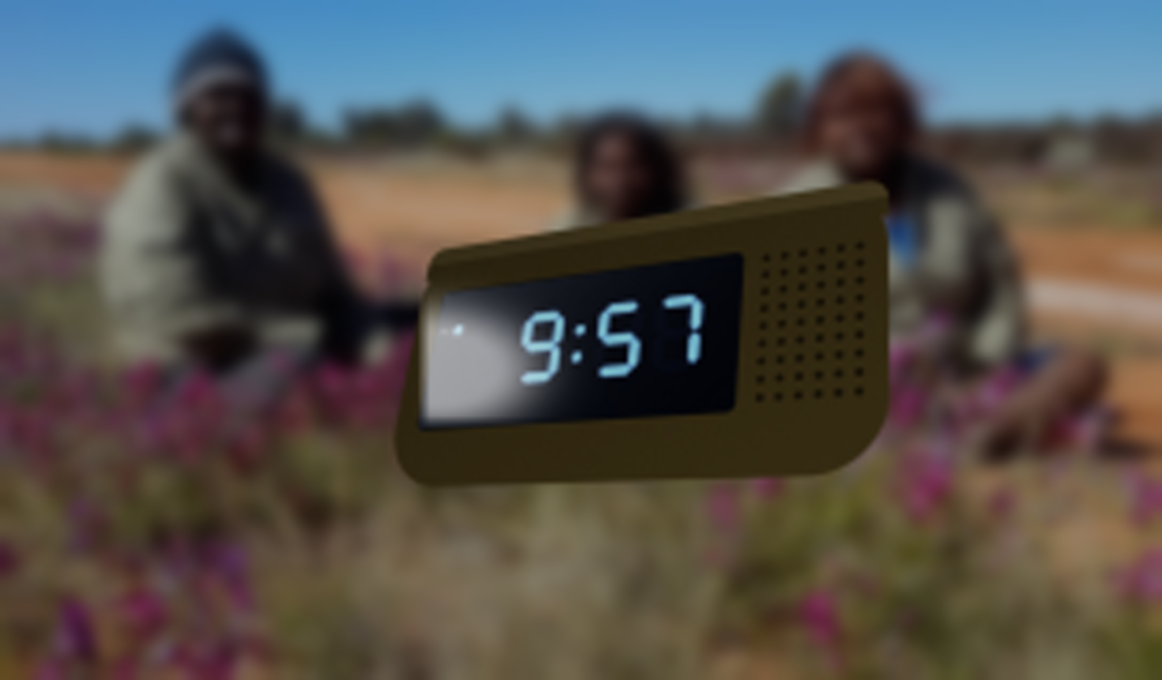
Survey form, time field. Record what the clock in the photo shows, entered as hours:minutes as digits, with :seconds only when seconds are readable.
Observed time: 9:57
